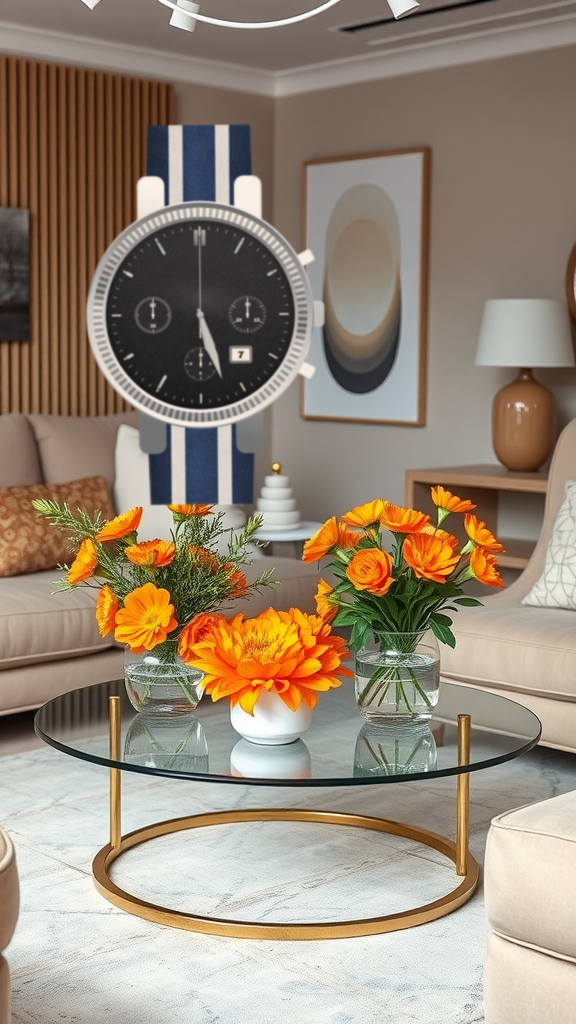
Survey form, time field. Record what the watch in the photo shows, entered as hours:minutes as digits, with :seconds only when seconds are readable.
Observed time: 5:27
